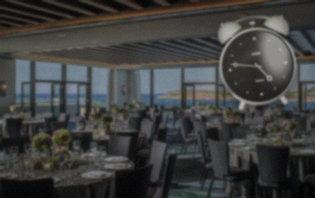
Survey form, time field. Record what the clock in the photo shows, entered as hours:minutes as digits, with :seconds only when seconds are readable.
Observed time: 4:47
